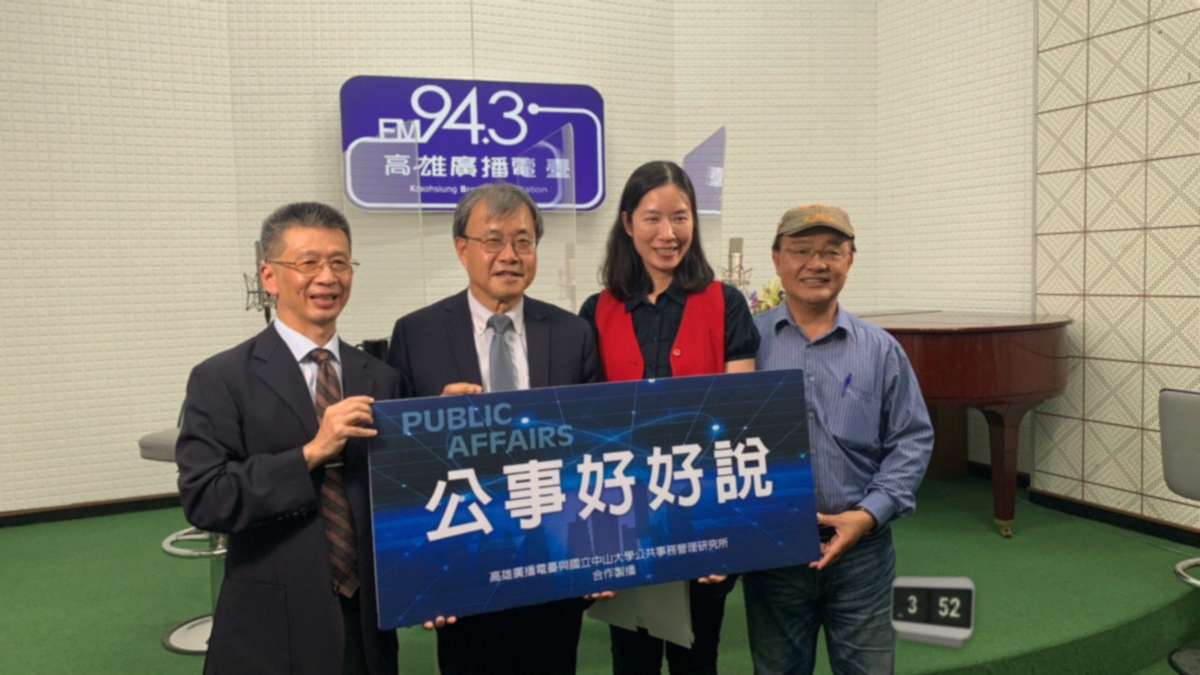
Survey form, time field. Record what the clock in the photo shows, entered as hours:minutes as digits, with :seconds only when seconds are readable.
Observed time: 3:52
